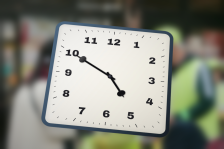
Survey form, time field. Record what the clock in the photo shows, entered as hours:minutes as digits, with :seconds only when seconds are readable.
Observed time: 4:50
